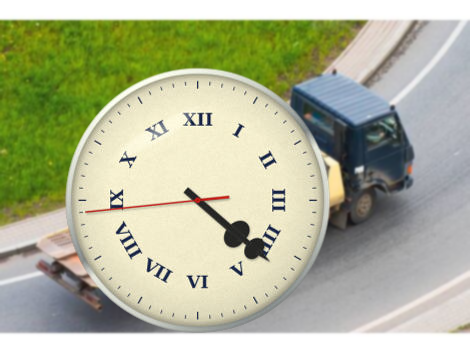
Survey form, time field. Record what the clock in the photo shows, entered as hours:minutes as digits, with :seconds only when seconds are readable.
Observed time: 4:21:44
